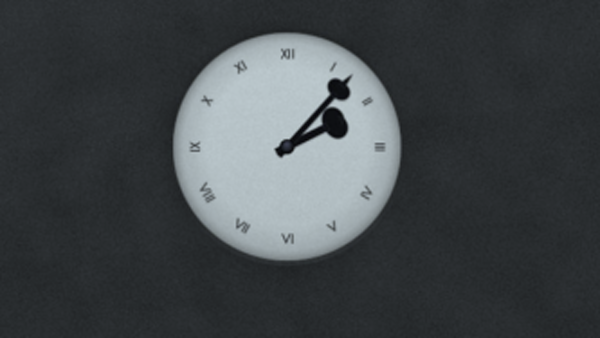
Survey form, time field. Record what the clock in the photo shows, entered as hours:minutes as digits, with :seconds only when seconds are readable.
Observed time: 2:07
